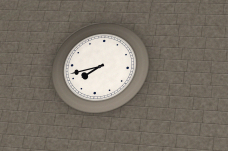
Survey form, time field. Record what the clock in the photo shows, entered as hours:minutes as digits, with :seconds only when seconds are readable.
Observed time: 7:42
